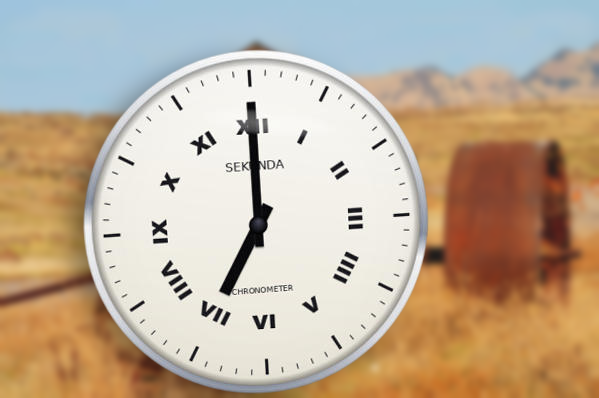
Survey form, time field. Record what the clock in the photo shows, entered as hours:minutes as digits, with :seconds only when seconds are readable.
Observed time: 7:00
